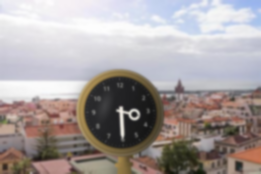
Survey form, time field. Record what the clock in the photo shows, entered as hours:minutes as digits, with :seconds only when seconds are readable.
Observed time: 3:30
